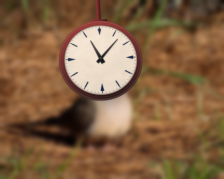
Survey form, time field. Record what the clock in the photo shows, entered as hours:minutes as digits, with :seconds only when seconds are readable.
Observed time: 11:07
